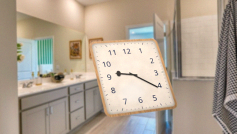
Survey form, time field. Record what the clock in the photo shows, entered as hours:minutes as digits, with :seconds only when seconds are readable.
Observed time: 9:21
